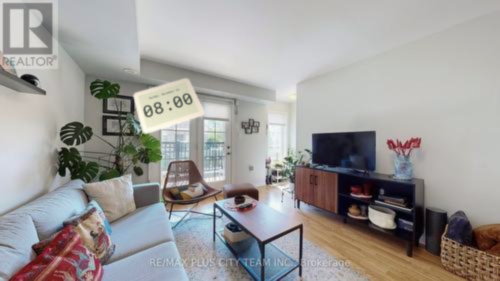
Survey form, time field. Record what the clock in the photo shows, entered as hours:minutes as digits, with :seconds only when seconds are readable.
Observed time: 8:00
